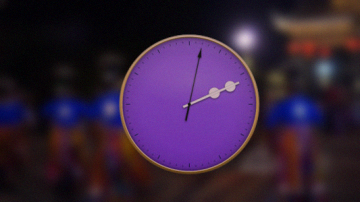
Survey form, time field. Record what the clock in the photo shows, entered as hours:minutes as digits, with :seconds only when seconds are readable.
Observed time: 2:11:02
